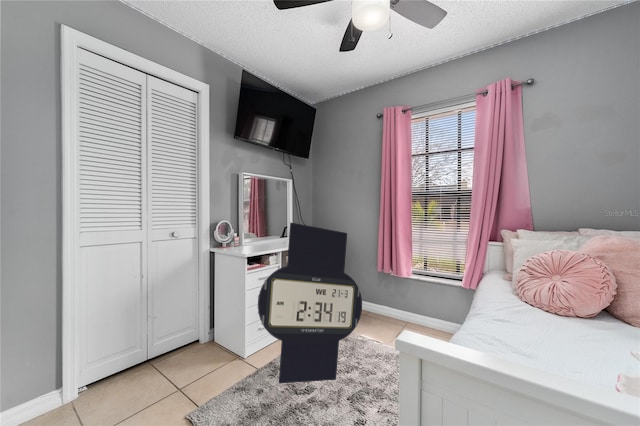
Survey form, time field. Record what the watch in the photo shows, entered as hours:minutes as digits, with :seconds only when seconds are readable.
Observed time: 2:34:19
